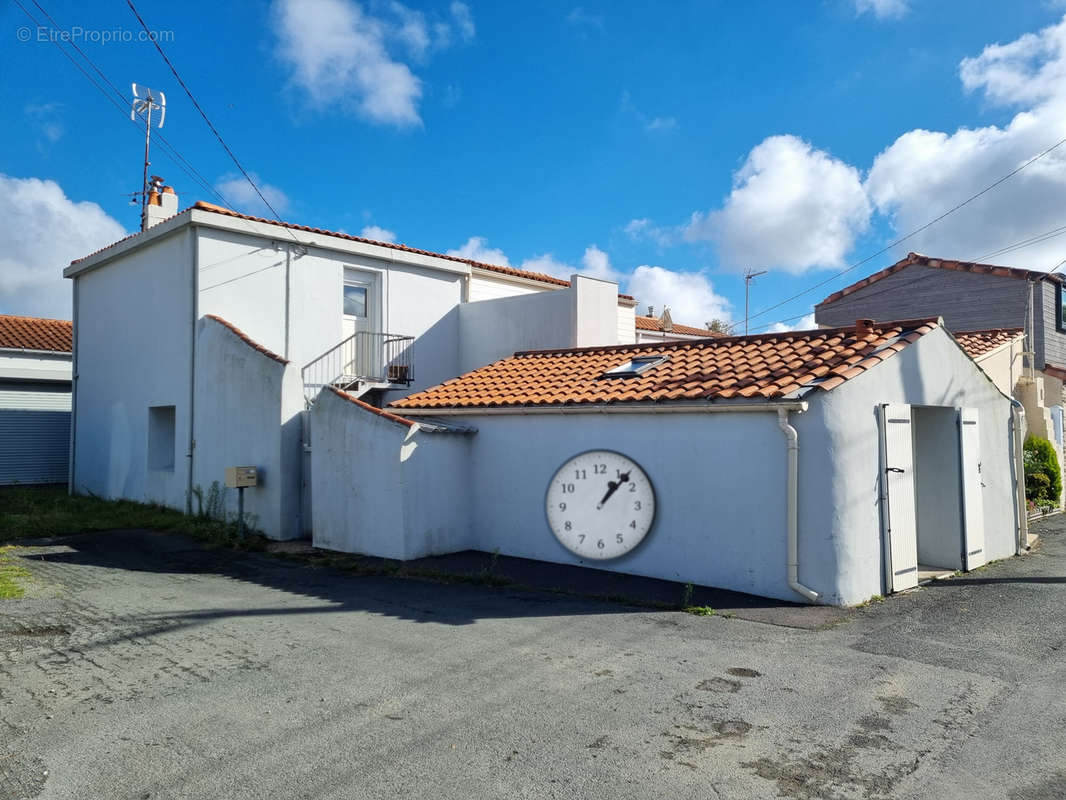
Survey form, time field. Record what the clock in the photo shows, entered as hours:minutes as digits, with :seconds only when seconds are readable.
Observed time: 1:07
